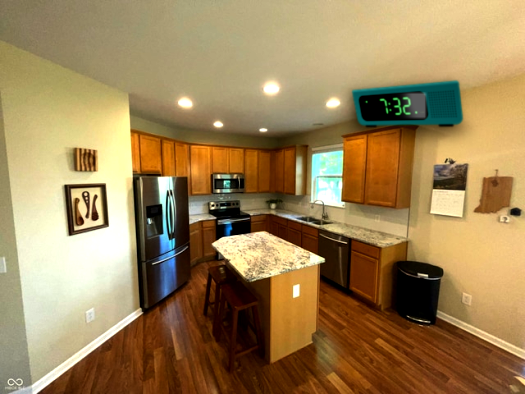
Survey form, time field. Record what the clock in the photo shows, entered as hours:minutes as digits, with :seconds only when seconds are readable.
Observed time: 7:32
